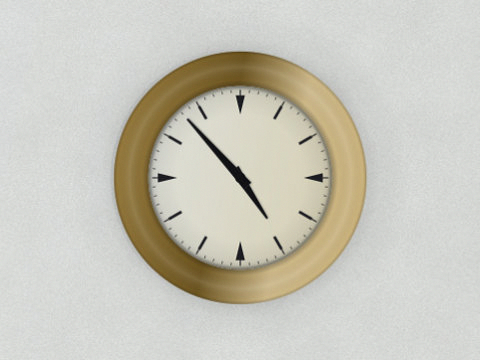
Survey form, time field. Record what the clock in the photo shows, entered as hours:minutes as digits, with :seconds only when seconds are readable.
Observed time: 4:53
